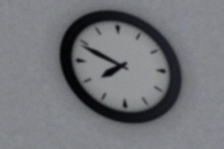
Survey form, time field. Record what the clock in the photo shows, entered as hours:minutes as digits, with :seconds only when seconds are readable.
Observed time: 7:49
